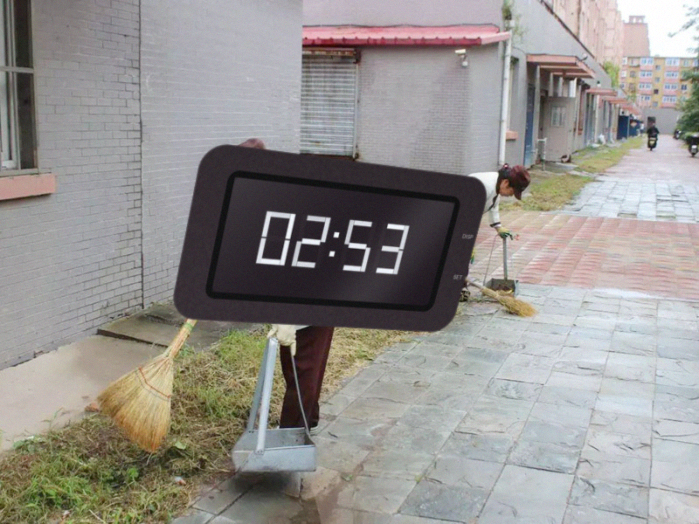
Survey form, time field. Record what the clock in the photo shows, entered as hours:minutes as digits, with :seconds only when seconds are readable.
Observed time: 2:53
